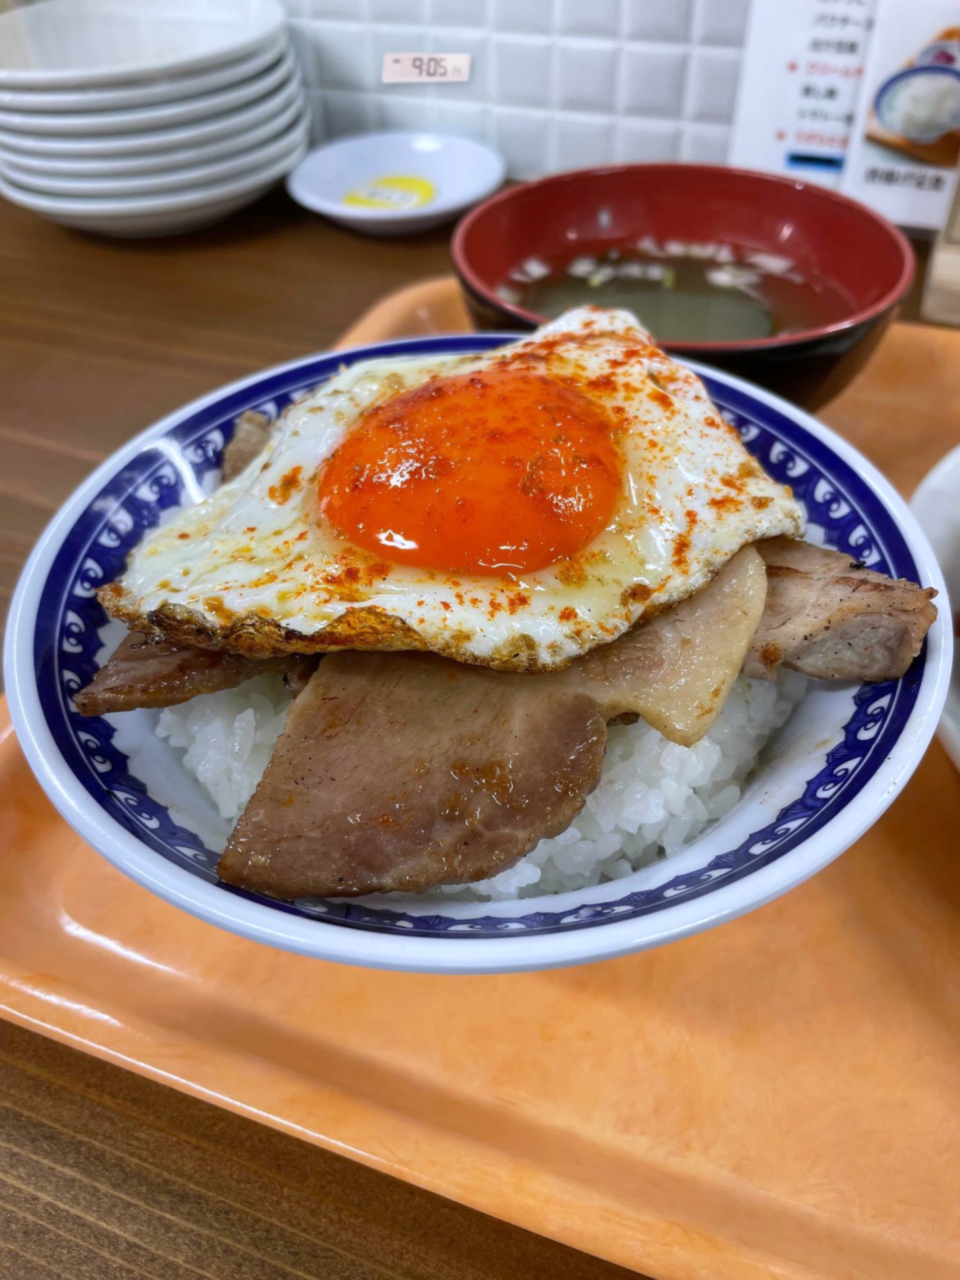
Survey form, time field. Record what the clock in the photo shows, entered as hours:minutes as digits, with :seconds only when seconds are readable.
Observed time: 9:05
